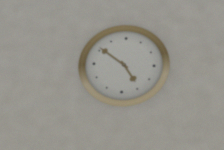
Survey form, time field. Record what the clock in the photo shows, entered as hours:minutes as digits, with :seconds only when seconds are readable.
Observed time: 4:51
